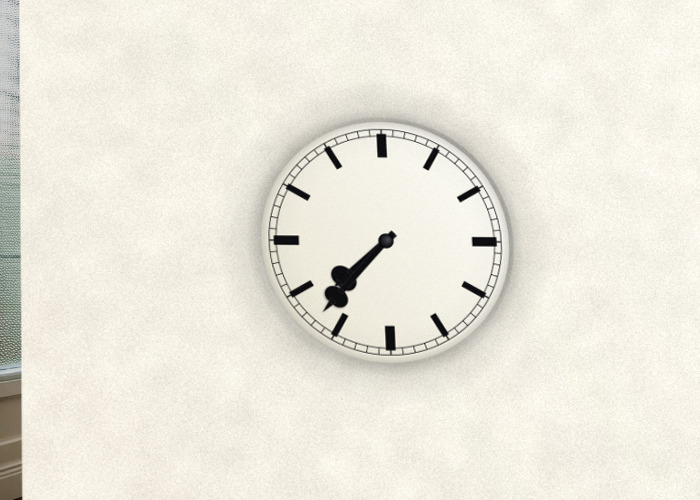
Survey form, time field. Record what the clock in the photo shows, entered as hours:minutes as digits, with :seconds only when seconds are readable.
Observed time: 7:37
